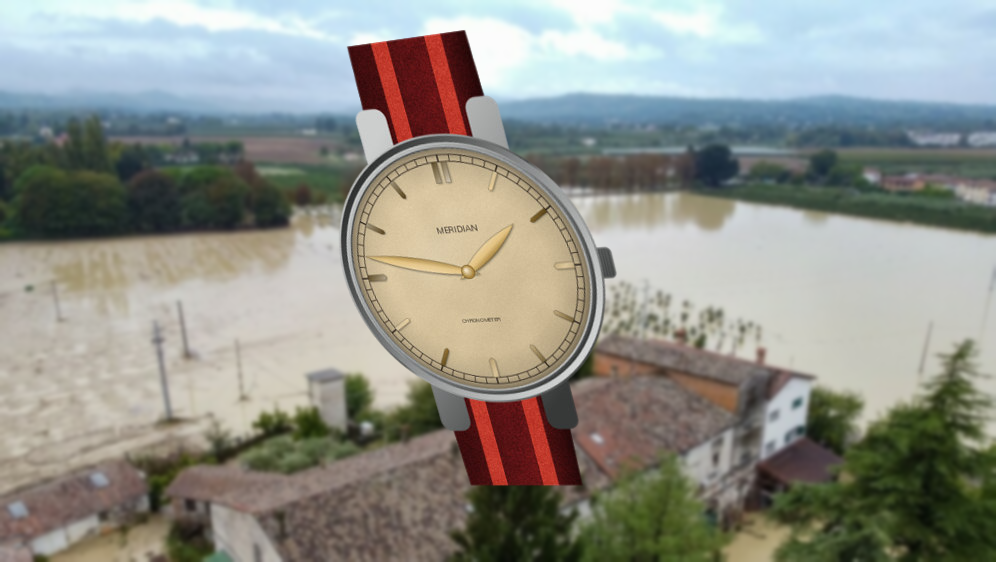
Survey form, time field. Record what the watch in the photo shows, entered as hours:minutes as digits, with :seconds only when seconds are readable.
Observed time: 1:47
